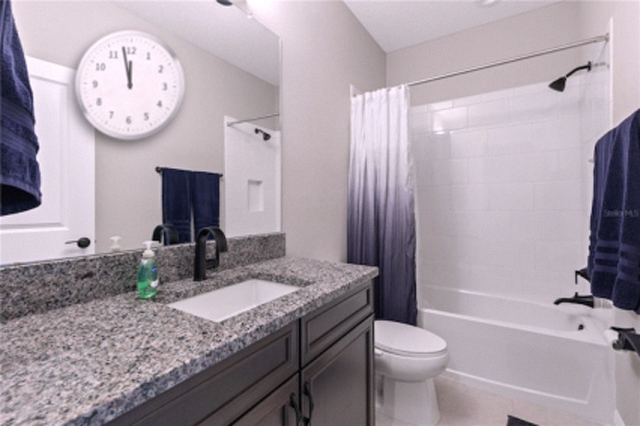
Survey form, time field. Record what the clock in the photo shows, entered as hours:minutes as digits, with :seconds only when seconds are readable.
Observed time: 11:58
